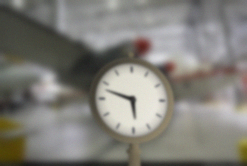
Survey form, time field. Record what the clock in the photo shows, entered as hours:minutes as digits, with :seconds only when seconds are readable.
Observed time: 5:48
